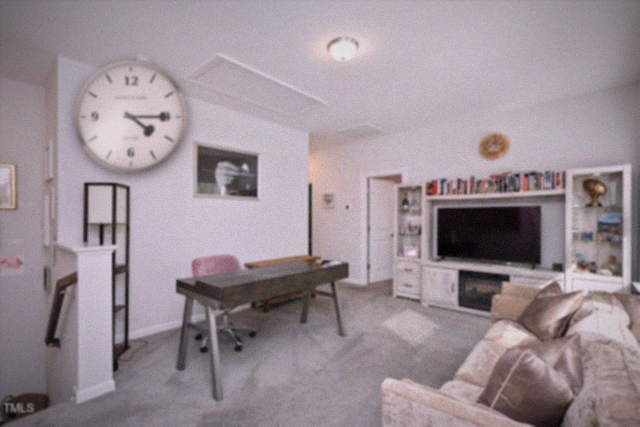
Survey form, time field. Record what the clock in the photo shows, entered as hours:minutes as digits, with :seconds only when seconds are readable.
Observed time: 4:15
